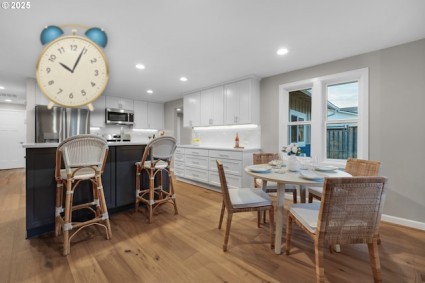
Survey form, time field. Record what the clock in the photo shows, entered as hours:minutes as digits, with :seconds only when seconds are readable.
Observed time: 10:04
